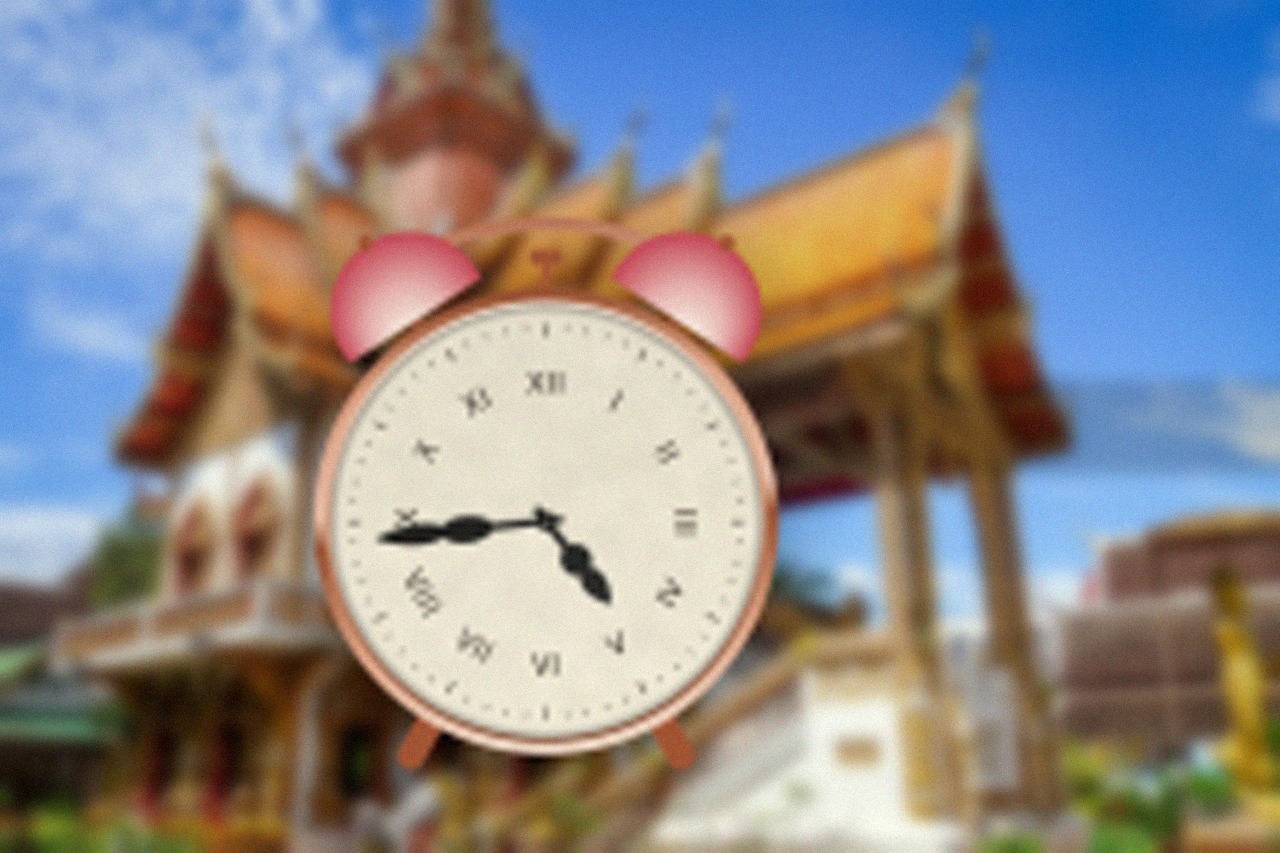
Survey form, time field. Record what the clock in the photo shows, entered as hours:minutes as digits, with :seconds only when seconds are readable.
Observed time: 4:44
